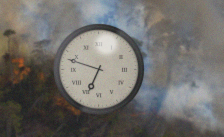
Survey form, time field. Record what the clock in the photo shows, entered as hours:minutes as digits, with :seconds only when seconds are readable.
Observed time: 6:48
